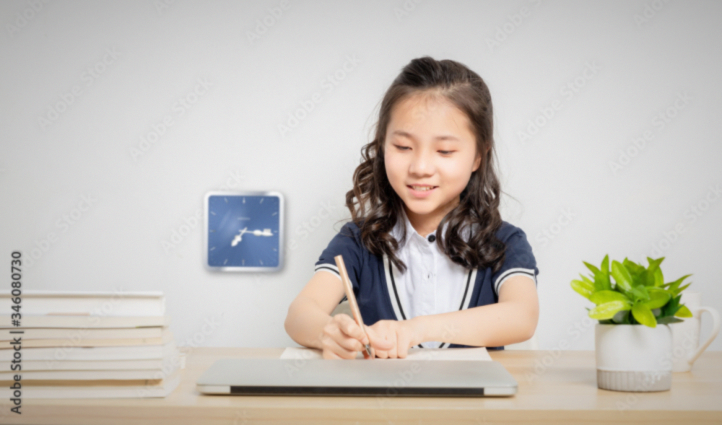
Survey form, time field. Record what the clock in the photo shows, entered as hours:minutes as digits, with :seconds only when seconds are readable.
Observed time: 7:16
